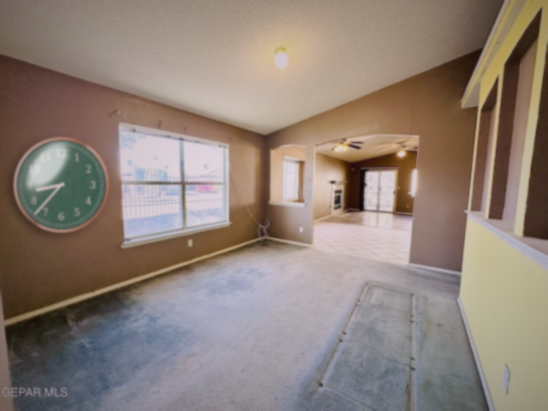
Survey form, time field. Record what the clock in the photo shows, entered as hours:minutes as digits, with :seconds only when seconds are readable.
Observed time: 8:37
